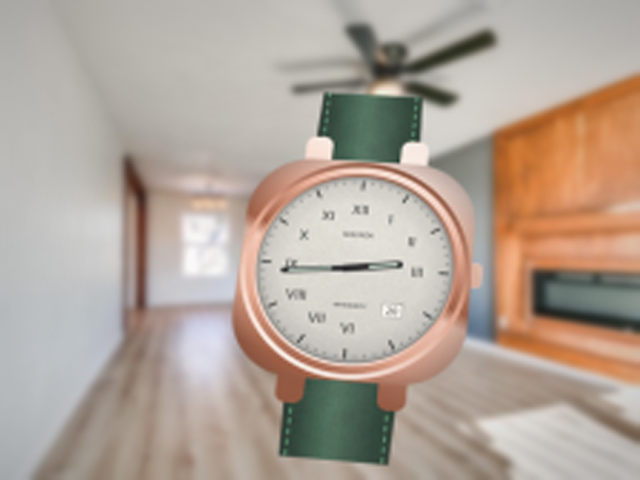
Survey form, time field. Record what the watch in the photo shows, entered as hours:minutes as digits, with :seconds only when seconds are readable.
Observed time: 2:44
